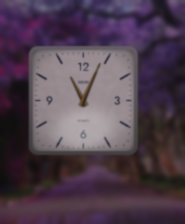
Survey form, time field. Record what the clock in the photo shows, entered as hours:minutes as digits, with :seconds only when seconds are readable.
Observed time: 11:04
